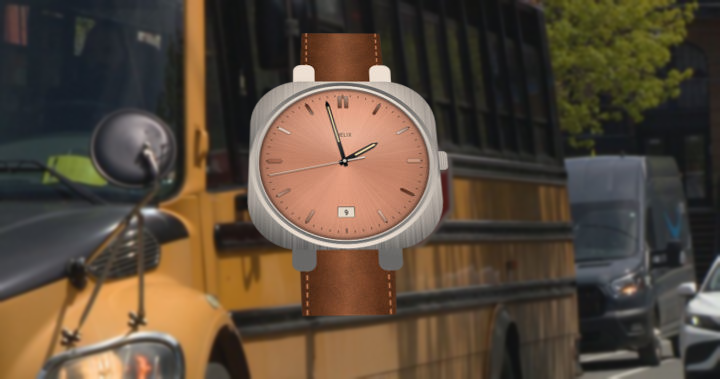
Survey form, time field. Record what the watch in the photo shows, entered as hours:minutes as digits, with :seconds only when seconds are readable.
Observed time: 1:57:43
